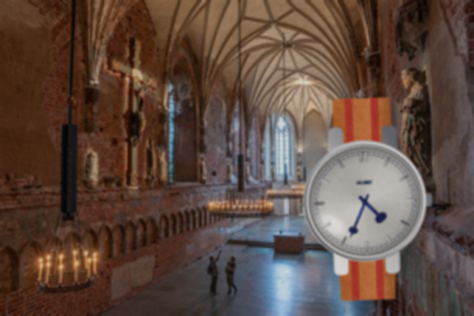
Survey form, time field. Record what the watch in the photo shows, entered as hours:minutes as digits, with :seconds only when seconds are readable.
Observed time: 4:34
